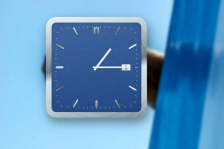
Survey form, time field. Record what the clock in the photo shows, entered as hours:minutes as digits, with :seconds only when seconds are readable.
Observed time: 1:15
